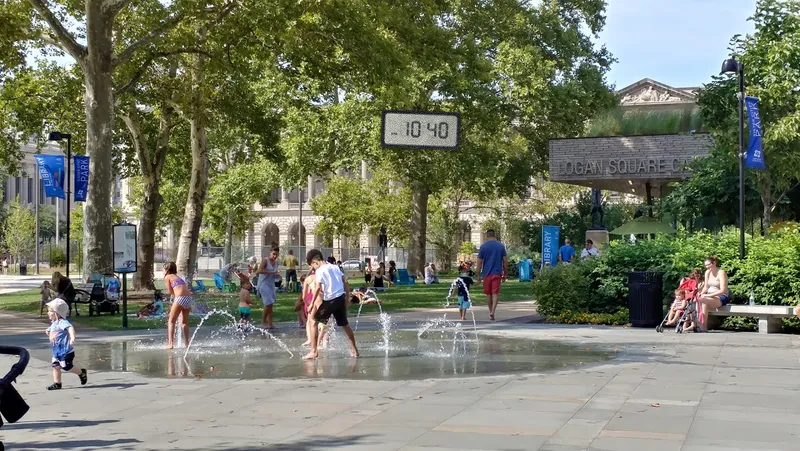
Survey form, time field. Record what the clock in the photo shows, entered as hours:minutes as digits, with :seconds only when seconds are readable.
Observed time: 10:40
